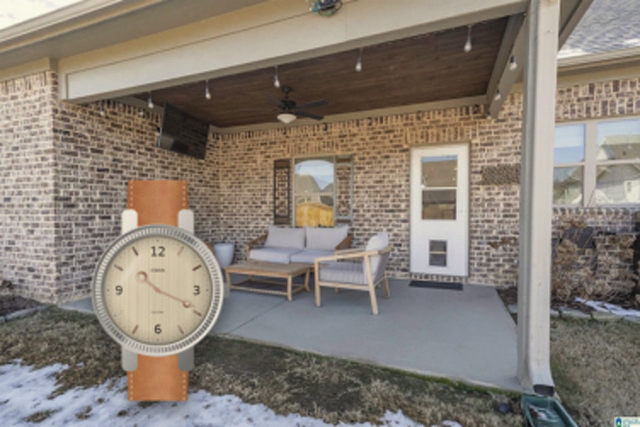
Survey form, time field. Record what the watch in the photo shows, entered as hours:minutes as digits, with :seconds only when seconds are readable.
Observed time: 10:19
